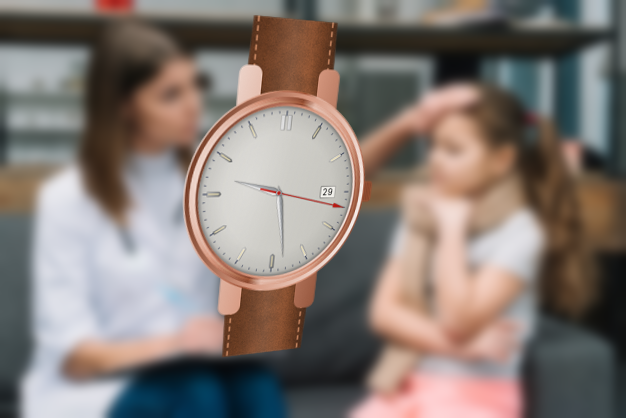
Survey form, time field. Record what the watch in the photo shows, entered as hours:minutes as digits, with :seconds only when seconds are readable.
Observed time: 9:28:17
